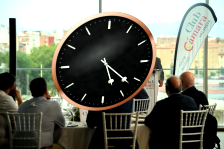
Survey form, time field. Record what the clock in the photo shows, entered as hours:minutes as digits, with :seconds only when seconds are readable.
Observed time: 5:22
